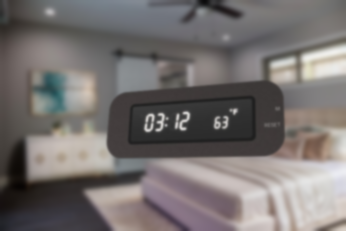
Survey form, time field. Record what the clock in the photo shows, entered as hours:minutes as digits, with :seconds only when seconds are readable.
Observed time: 3:12
